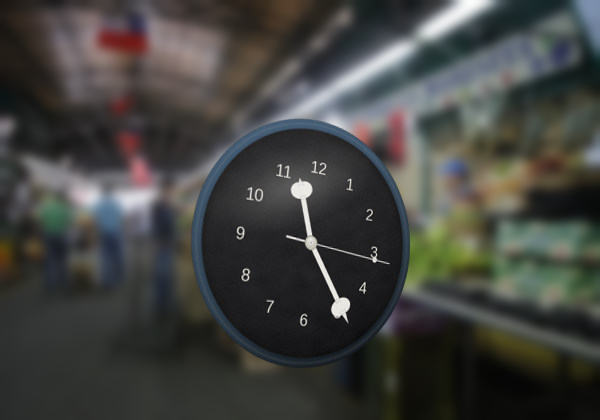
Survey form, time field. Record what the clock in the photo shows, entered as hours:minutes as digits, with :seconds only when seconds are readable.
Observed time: 11:24:16
